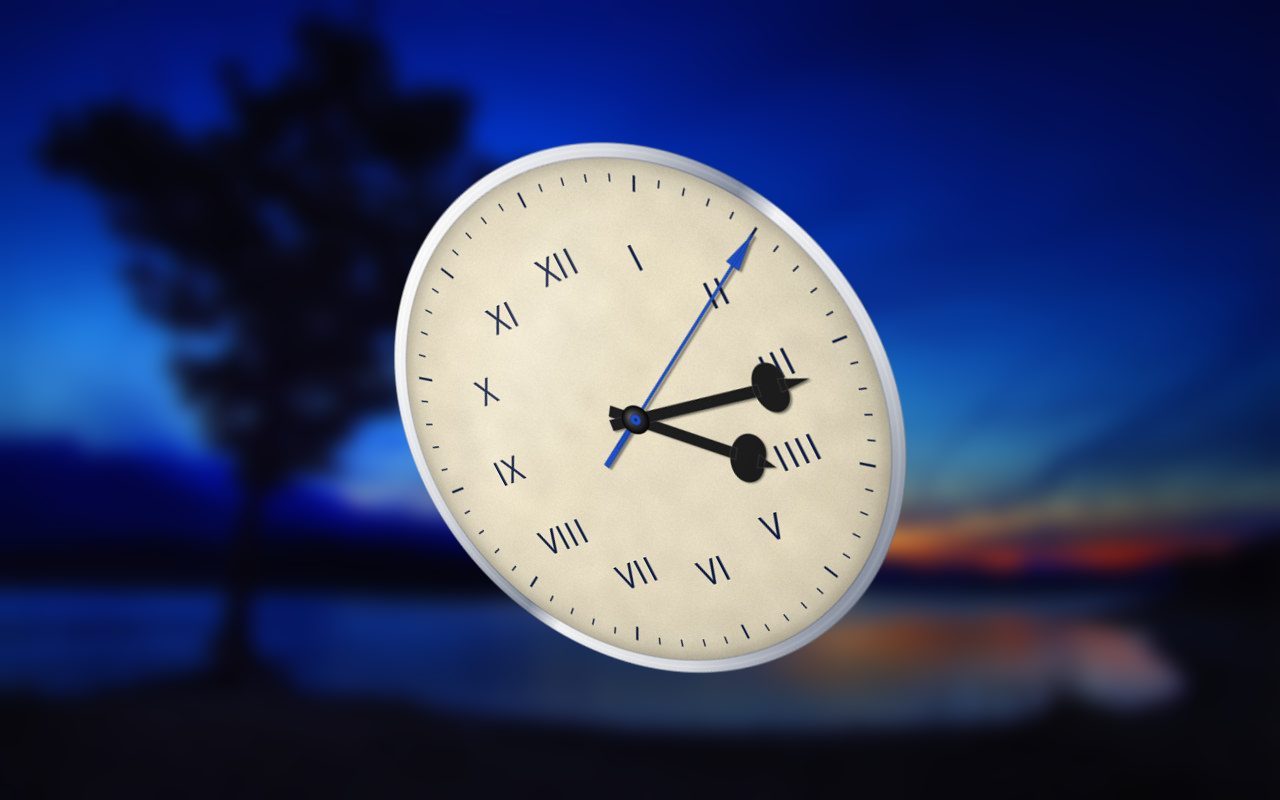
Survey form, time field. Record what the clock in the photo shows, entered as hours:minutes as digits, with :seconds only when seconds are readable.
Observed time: 4:16:10
